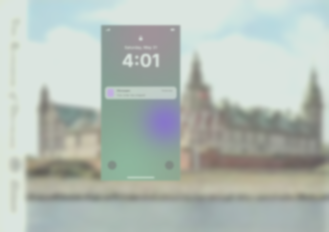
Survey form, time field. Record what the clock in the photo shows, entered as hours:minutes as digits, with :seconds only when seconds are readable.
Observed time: 4:01
